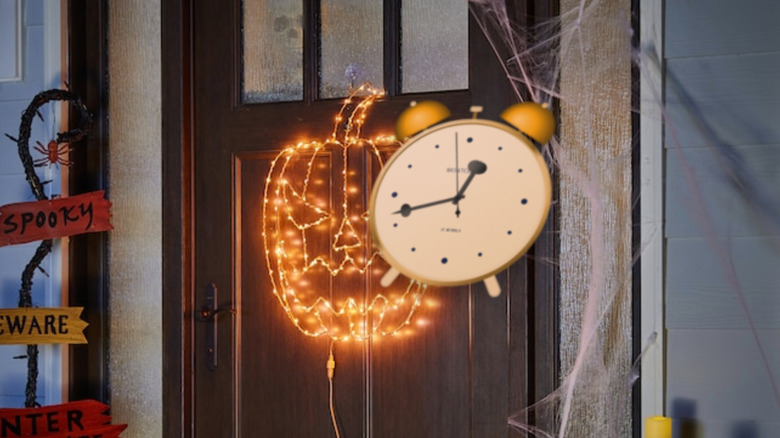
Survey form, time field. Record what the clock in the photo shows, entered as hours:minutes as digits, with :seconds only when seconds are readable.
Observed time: 12:41:58
